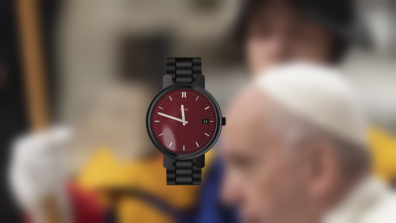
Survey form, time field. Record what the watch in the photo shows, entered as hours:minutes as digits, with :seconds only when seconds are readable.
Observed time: 11:48
